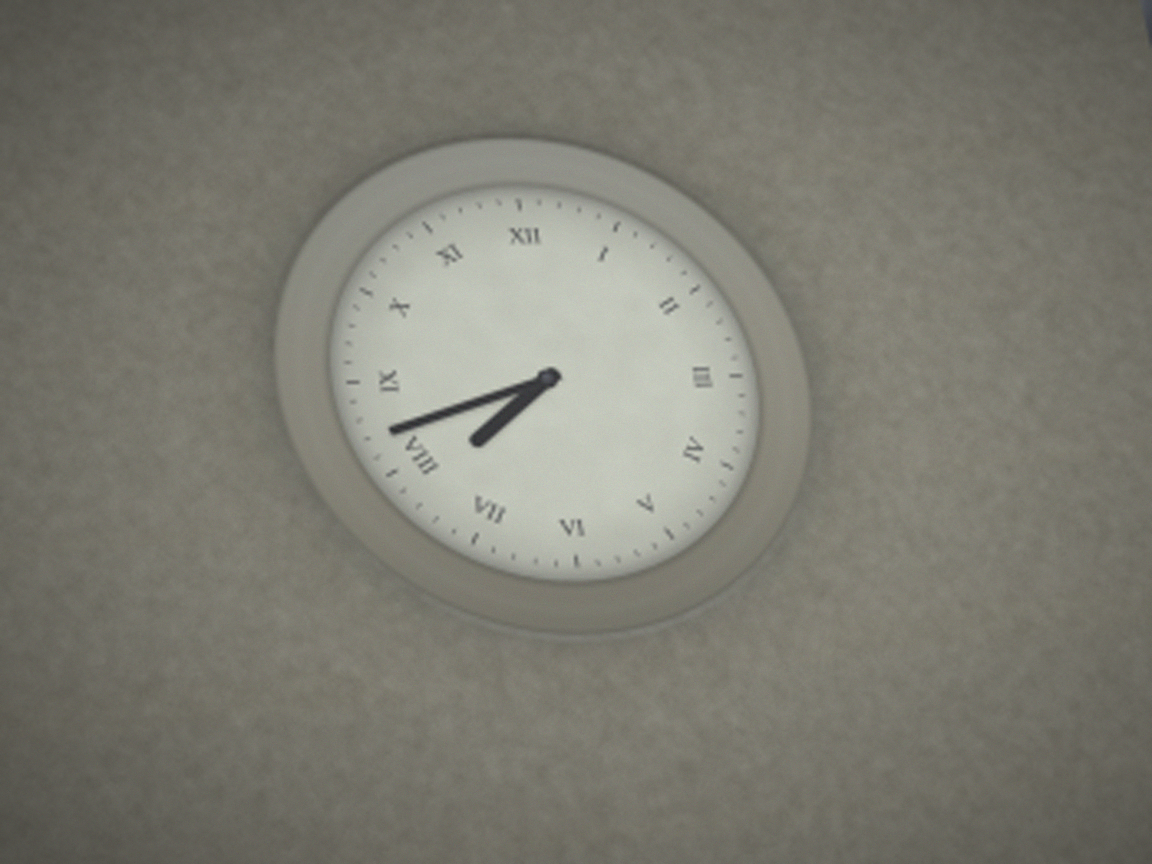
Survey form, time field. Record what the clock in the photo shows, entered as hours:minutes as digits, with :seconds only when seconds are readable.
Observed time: 7:42
